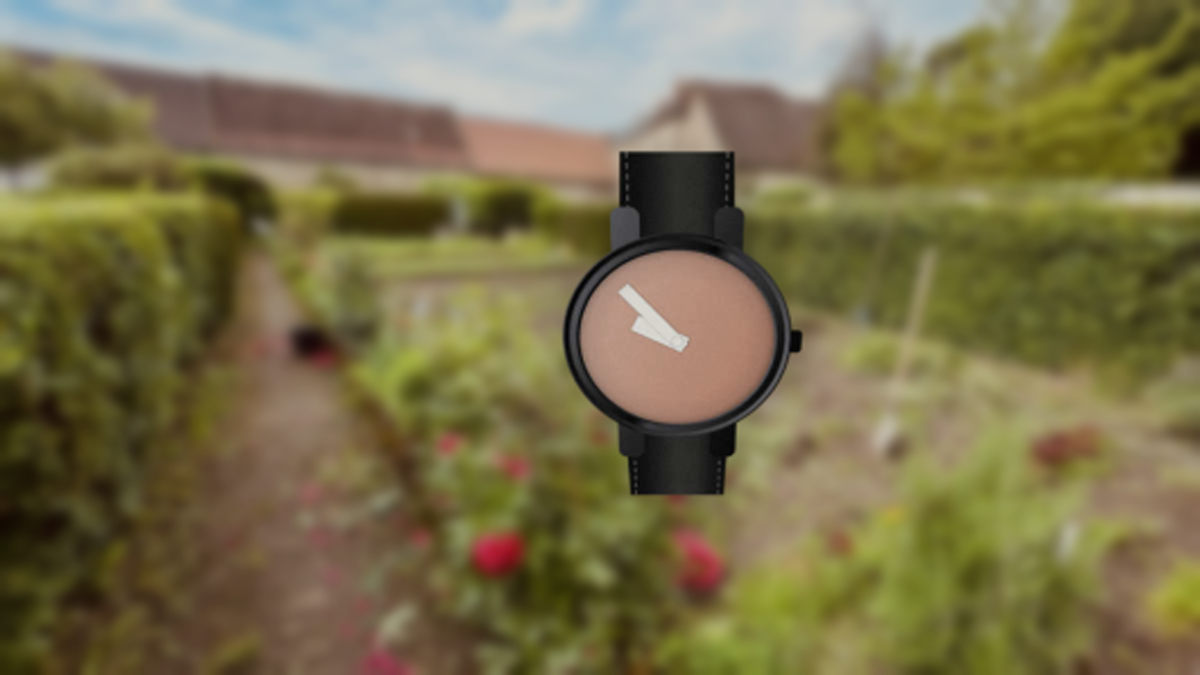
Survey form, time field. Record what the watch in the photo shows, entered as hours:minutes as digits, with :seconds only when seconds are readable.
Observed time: 9:53
